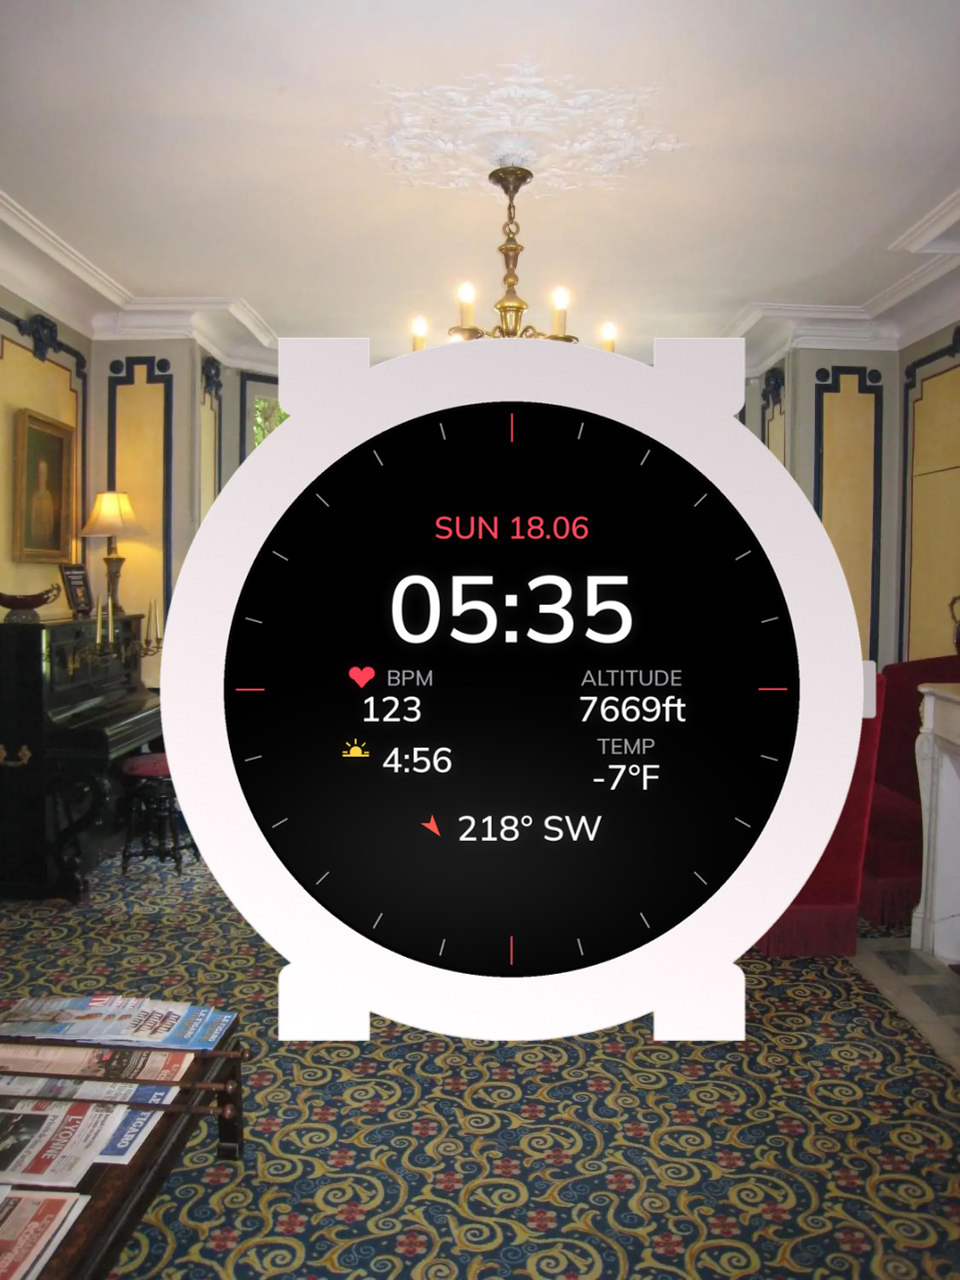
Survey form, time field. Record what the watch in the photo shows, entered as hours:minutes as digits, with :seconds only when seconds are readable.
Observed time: 5:35
